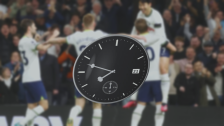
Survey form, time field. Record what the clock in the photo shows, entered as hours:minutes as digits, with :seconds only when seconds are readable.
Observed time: 7:48
